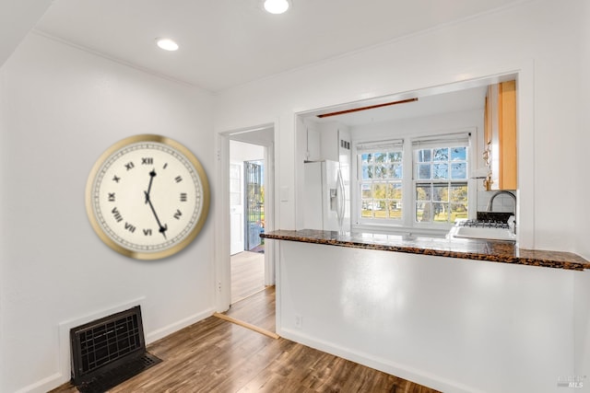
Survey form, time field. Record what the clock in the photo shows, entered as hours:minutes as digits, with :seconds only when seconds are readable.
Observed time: 12:26
